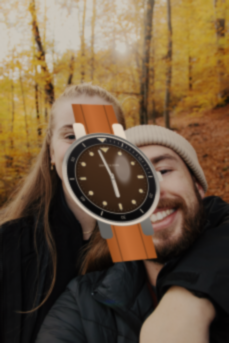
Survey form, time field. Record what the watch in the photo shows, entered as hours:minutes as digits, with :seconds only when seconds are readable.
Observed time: 5:58
